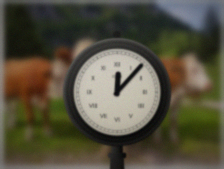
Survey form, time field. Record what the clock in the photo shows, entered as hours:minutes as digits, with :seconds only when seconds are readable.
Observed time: 12:07
